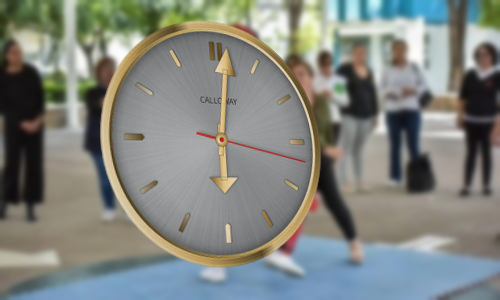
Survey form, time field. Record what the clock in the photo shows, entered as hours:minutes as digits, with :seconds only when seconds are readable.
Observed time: 6:01:17
